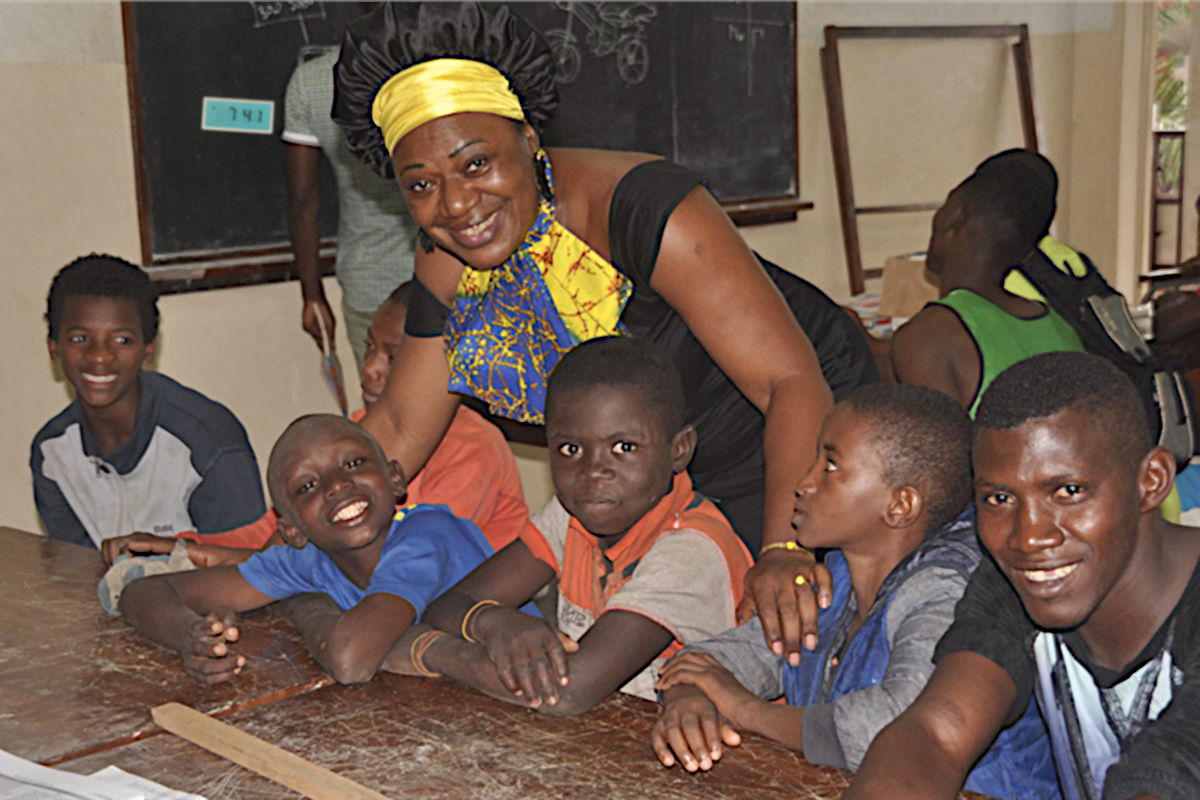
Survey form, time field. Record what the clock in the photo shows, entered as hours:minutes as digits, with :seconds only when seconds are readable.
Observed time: 7:41
